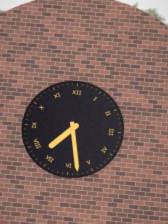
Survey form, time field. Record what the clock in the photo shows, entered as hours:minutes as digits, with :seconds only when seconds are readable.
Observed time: 7:28
